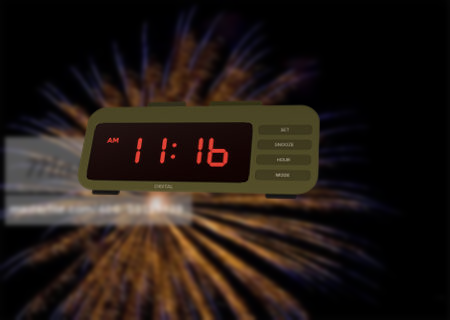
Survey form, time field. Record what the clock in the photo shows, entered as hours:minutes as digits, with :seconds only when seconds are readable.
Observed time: 11:16
